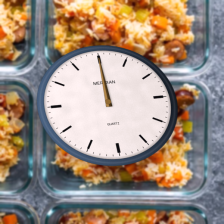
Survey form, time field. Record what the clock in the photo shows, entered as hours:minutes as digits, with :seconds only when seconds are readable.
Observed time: 12:00
